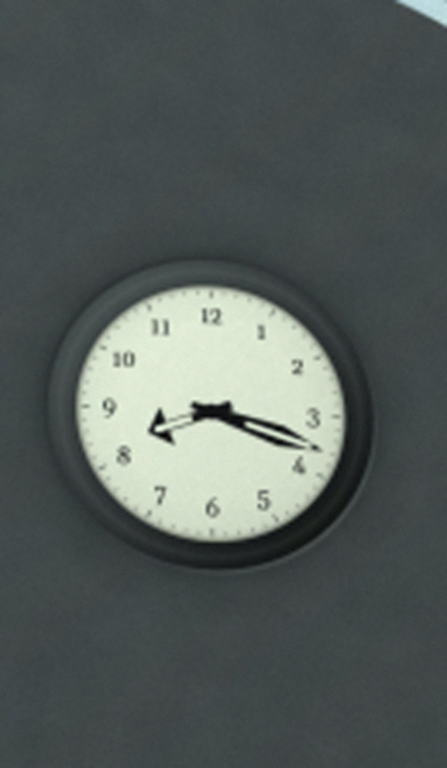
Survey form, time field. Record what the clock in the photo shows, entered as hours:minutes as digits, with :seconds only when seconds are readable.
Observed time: 8:18
